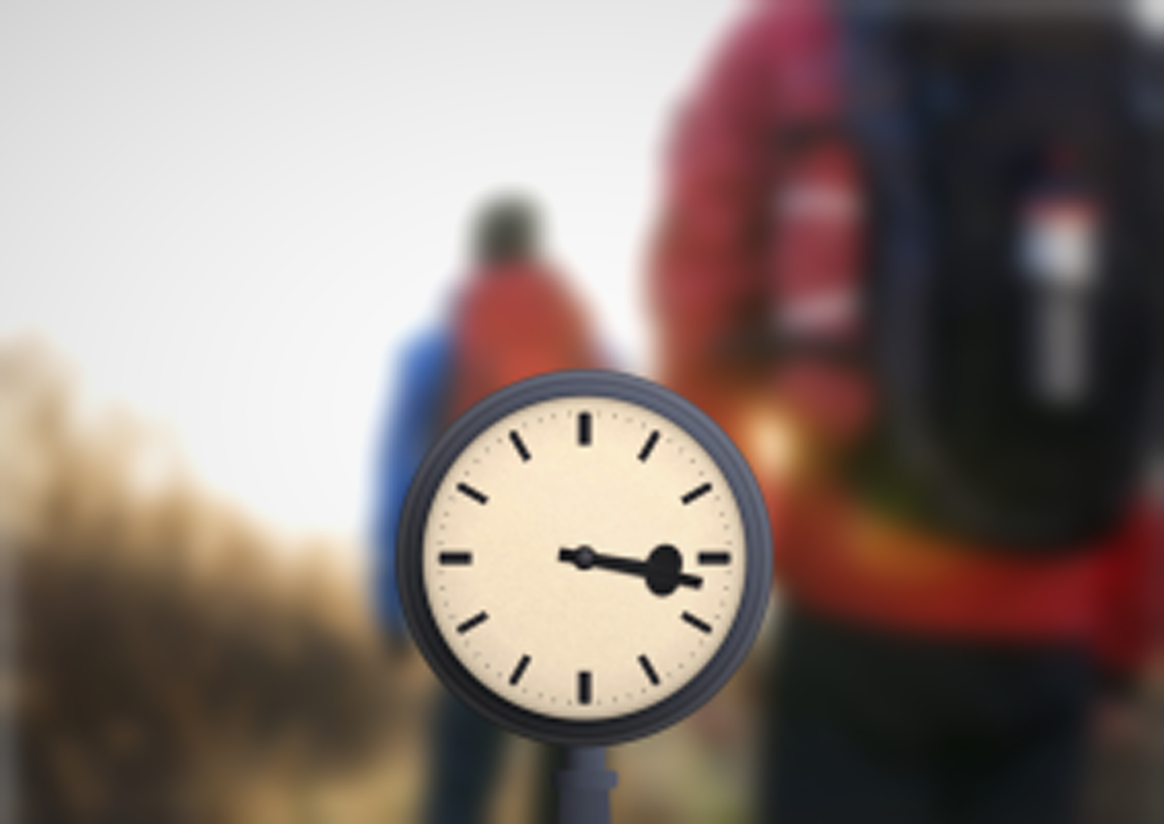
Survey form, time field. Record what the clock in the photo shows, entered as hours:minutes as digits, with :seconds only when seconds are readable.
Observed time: 3:17
